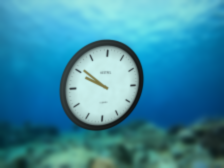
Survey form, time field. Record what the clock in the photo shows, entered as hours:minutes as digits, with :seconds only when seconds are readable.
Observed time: 9:51
